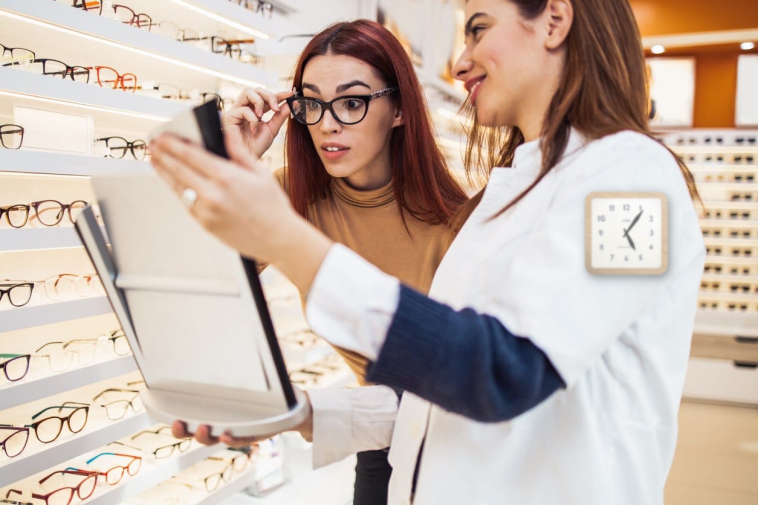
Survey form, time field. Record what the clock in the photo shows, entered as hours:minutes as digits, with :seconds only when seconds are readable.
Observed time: 5:06
